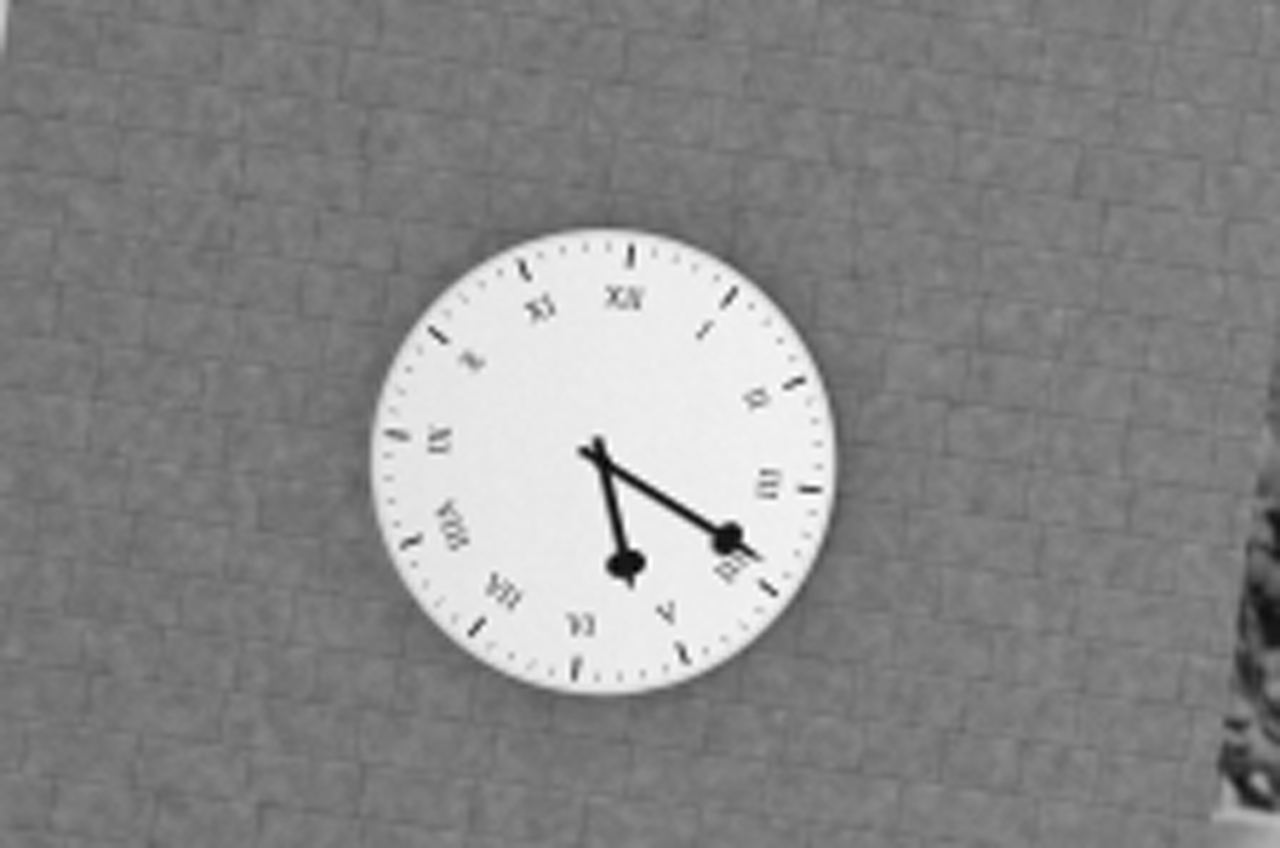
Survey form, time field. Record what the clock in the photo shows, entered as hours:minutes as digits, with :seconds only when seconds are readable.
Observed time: 5:19
